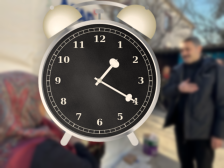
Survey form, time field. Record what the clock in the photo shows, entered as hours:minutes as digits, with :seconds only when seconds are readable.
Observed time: 1:20
